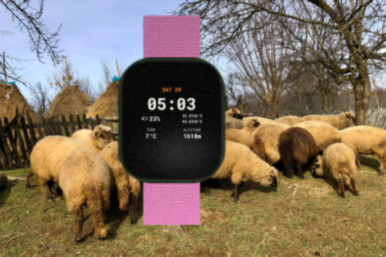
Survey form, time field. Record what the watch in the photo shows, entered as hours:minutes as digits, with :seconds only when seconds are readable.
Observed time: 5:03
